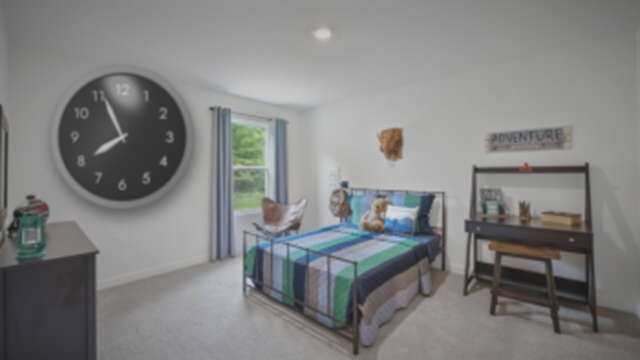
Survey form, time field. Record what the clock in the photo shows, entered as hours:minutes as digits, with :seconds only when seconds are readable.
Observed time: 7:56
